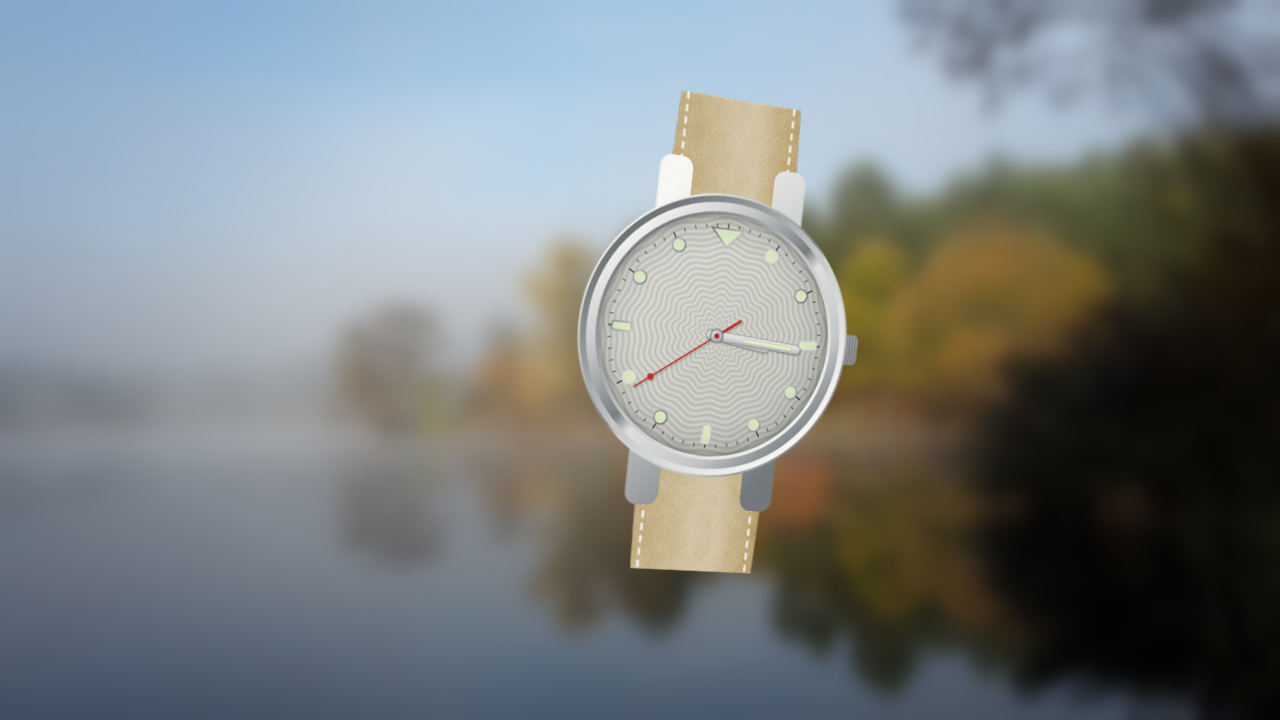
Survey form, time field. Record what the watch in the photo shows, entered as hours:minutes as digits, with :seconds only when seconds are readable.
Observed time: 3:15:39
